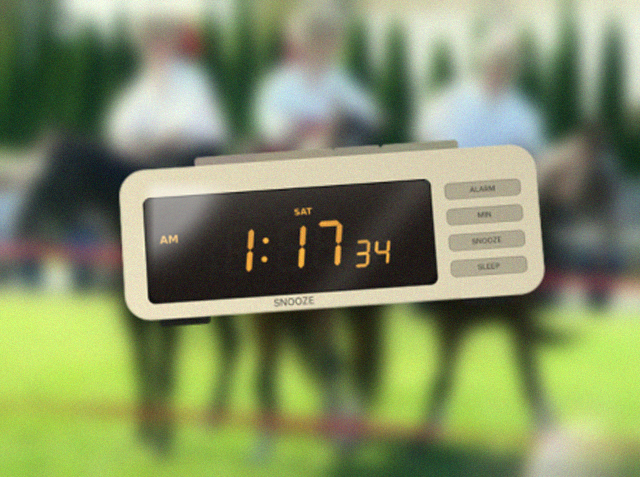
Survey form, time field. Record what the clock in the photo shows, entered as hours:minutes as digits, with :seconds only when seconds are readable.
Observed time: 1:17:34
